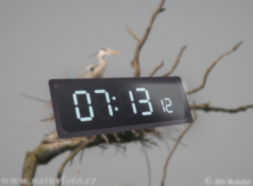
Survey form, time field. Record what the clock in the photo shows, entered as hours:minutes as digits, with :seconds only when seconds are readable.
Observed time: 7:13:12
